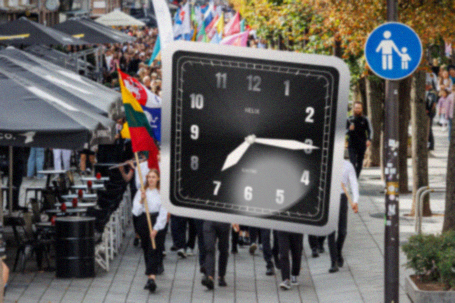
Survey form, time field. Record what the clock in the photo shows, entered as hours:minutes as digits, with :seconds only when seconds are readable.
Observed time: 7:15
